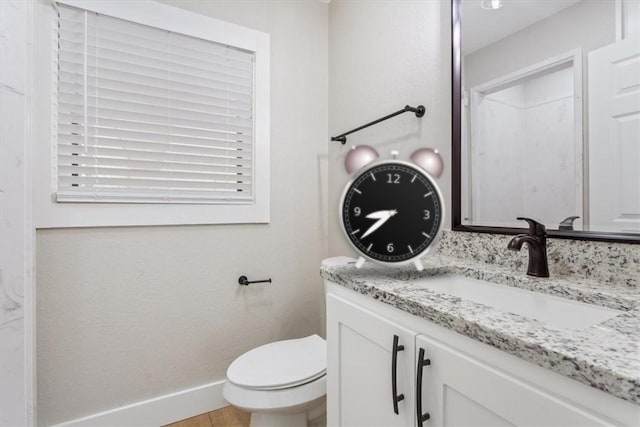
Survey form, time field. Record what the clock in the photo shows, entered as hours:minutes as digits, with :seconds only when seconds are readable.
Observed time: 8:38
